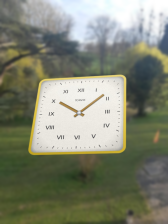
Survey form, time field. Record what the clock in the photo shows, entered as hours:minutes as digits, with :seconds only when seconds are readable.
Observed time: 10:08
